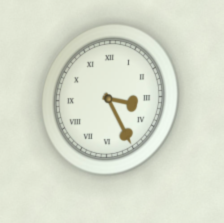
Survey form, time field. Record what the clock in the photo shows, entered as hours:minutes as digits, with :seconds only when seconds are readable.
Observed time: 3:25
